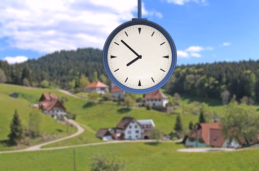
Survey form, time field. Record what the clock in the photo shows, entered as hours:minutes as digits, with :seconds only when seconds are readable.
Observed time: 7:52
